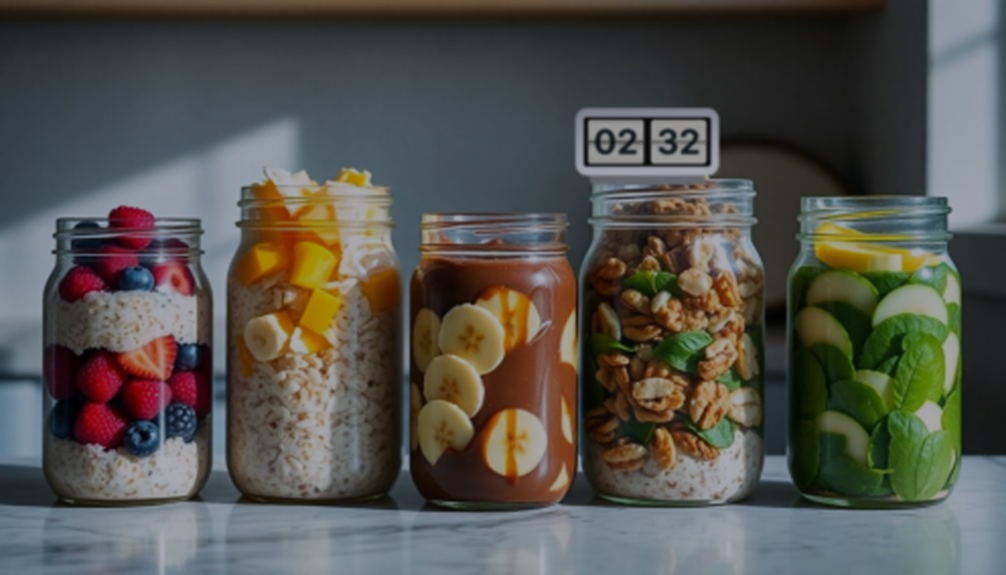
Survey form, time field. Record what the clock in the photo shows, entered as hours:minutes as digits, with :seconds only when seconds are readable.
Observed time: 2:32
